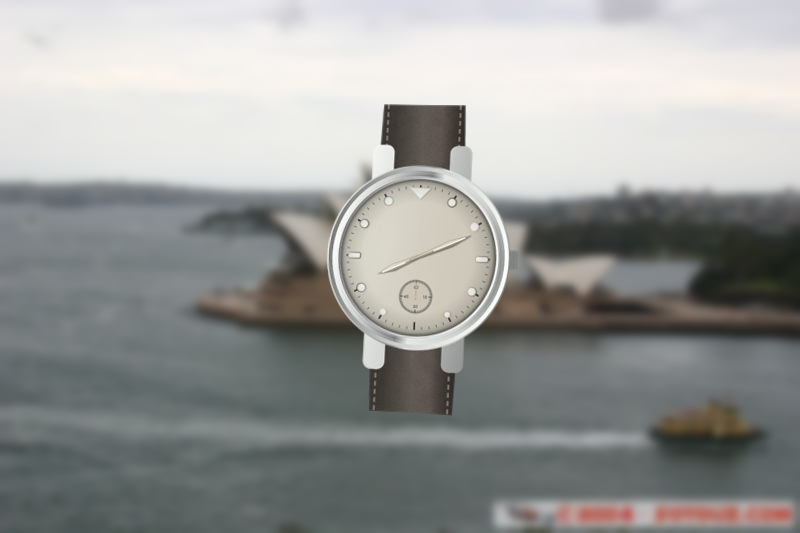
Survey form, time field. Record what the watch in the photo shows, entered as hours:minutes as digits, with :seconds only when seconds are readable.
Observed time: 8:11
